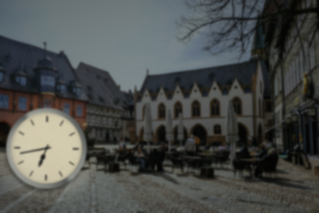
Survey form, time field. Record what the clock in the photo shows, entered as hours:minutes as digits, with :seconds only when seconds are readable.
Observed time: 6:43
